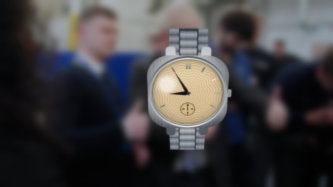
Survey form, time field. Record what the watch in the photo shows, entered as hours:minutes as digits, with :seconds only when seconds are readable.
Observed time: 8:55
